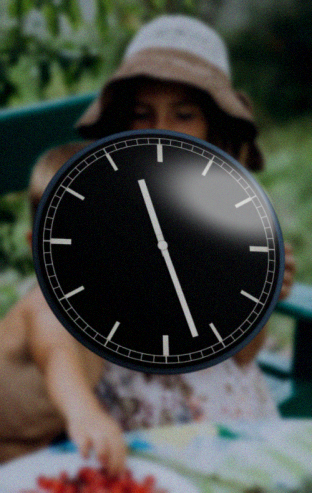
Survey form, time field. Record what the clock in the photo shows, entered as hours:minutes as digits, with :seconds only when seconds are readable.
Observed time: 11:27
